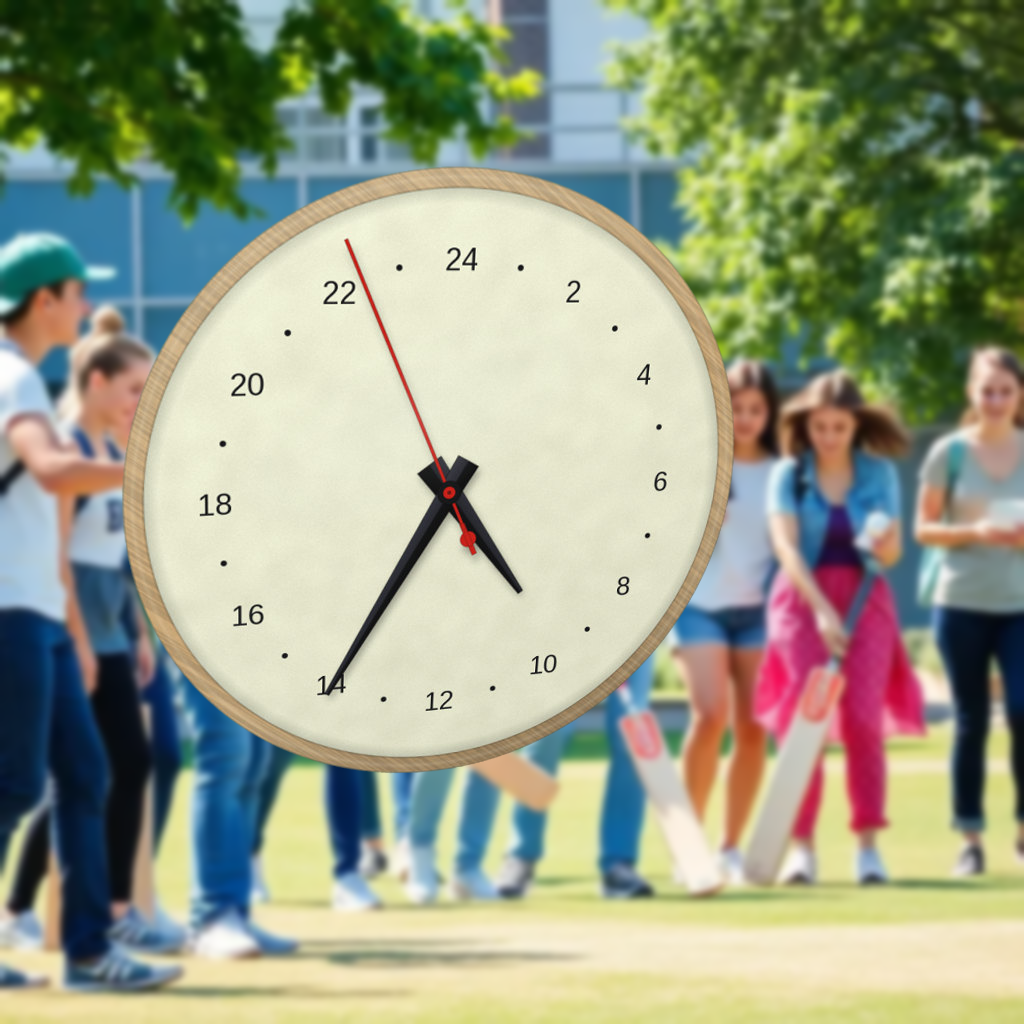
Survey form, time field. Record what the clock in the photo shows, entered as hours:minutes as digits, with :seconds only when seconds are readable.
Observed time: 9:34:56
